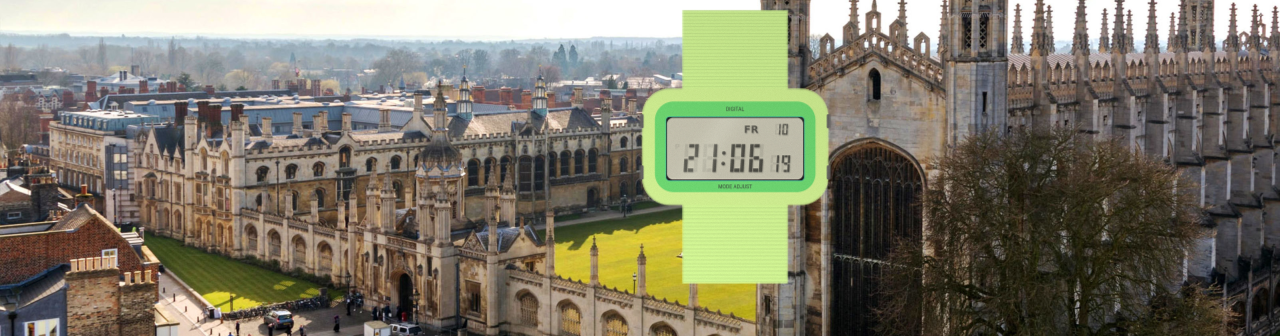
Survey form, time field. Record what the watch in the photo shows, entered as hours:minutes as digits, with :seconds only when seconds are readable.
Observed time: 21:06:19
